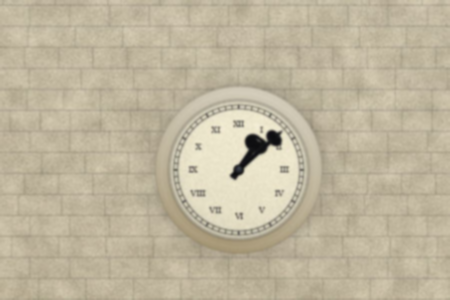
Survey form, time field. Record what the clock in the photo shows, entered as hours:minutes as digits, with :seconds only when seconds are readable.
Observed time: 1:08
